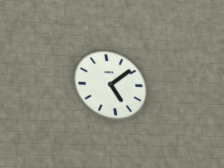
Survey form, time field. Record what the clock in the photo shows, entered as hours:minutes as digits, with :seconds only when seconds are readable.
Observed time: 5:09
